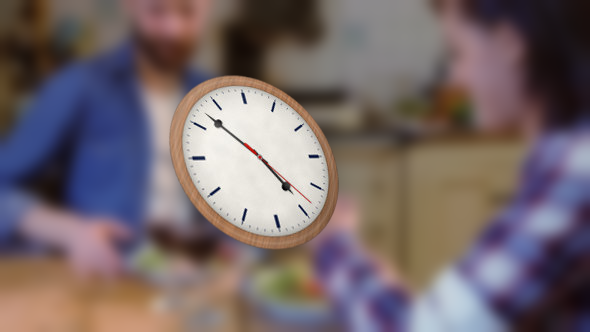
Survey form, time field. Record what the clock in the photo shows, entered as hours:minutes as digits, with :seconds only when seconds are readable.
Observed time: 4:52:23
